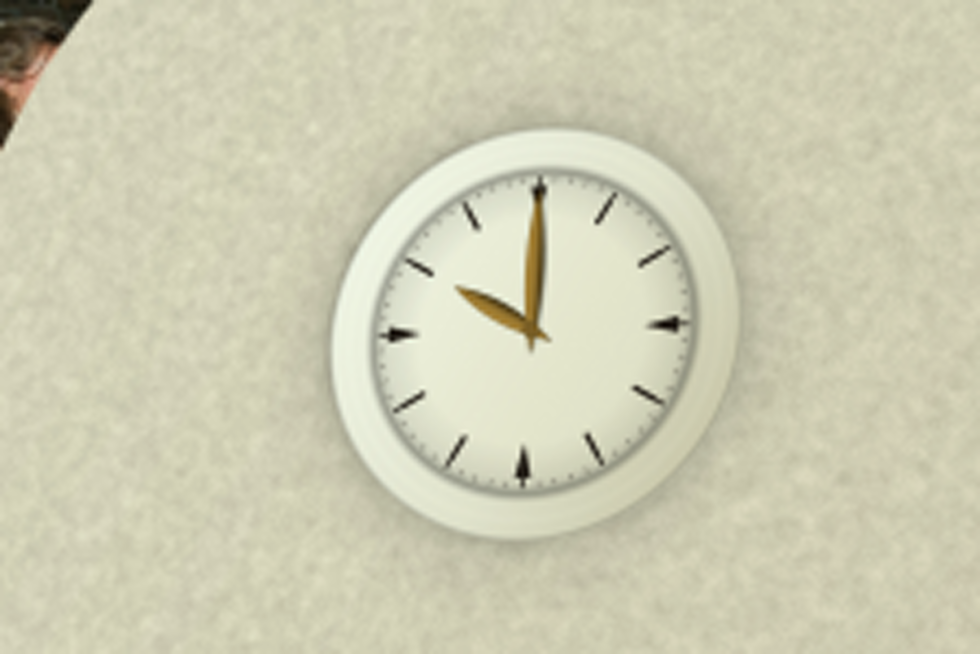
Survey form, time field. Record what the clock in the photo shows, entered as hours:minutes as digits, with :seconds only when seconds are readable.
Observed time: 10:00
